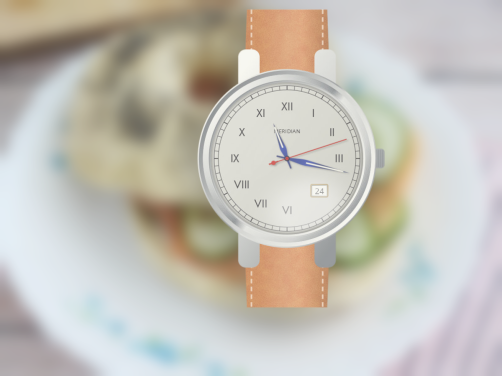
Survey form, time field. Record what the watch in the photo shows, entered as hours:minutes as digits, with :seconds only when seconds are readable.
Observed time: 11:17:12
